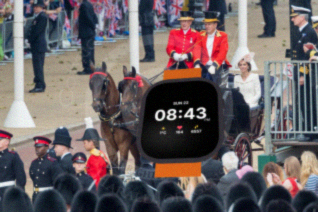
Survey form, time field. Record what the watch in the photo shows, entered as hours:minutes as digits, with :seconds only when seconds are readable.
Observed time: 8:43
